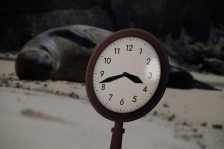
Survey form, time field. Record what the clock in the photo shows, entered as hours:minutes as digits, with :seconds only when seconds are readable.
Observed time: 3:42
